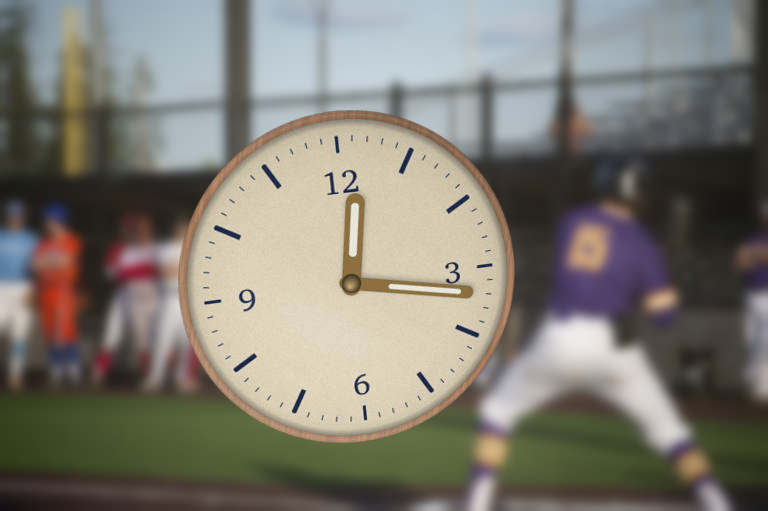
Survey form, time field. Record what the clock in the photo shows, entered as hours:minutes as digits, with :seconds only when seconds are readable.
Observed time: 12:17
